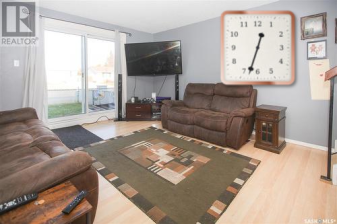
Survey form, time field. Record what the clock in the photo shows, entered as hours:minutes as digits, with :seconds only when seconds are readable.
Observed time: 12:33
